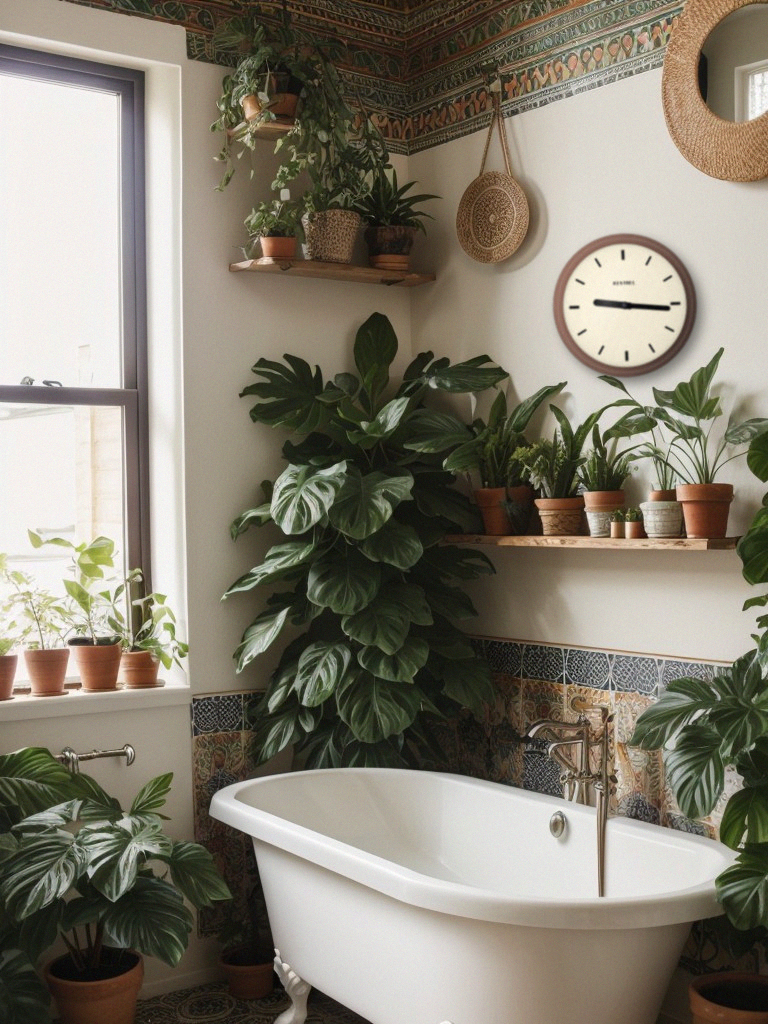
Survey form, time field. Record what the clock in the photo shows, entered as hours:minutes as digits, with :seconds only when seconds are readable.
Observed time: 9:16
